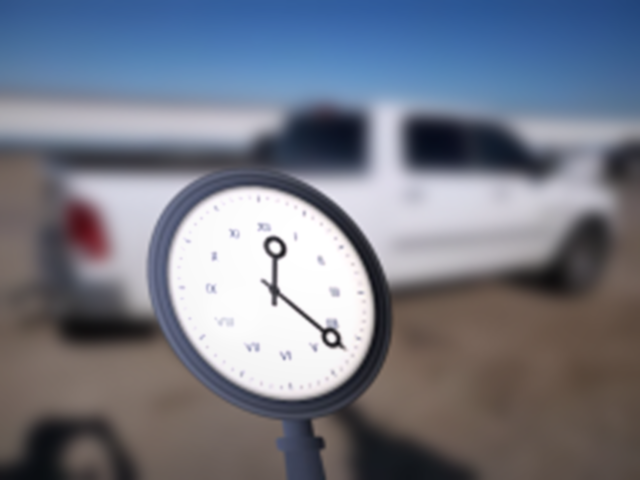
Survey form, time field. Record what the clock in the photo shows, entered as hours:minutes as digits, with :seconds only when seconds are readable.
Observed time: 12:22
